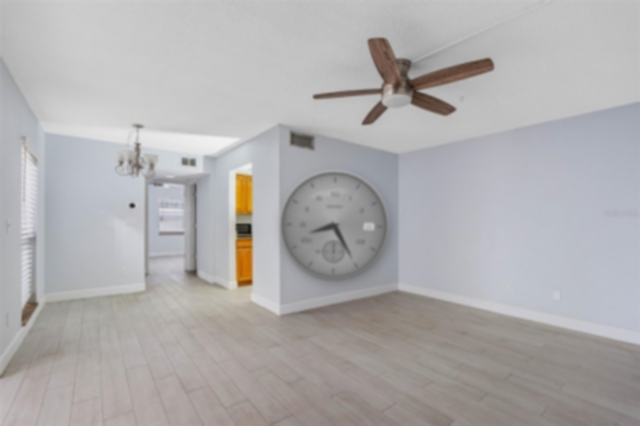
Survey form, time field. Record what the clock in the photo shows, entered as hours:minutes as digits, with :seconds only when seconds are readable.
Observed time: 8:25
